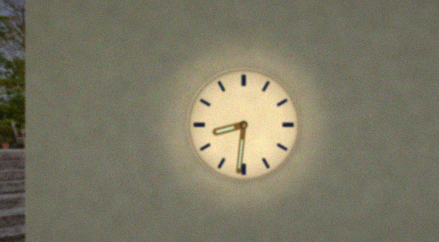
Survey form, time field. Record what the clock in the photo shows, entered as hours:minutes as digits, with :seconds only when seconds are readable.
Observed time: 8:31
